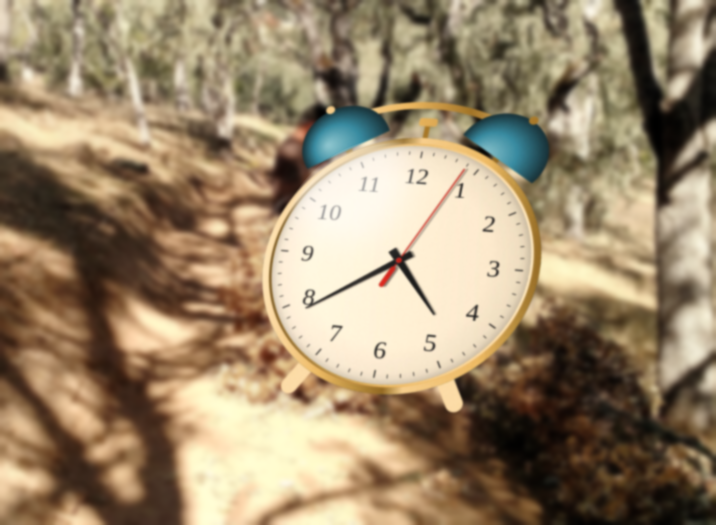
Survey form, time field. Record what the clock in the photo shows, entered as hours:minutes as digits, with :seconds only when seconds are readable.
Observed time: 4:39:04
